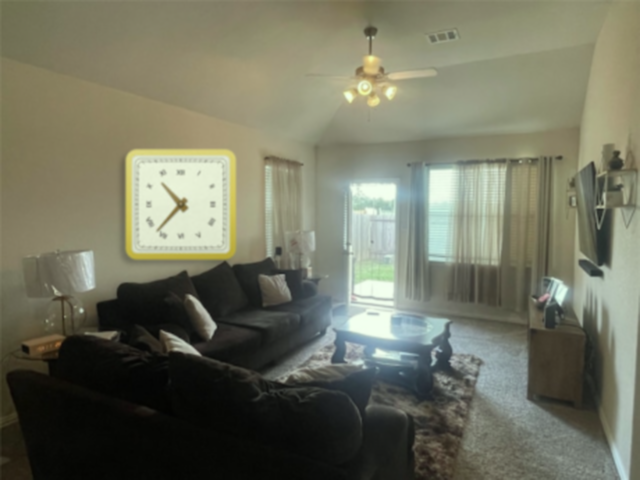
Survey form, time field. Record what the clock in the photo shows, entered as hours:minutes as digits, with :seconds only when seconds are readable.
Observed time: 10:37
